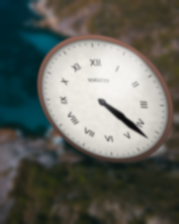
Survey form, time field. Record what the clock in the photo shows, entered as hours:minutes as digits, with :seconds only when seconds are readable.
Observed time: 4:22
